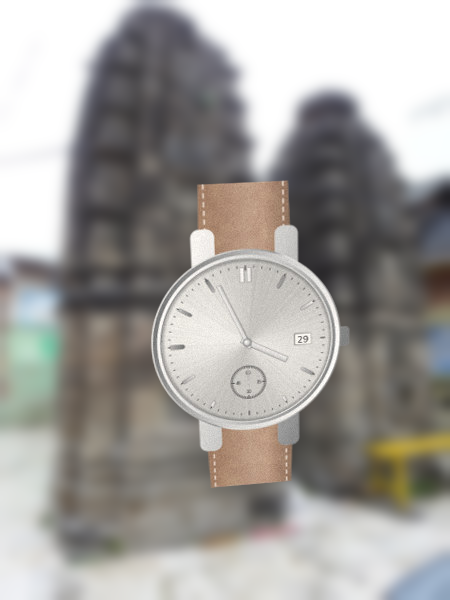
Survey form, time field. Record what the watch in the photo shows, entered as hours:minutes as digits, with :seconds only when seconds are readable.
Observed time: 3:56
